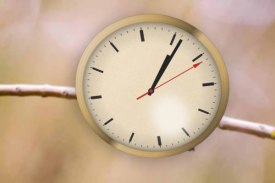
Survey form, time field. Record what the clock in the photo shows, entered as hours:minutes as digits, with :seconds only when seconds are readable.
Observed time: 1:06:11
